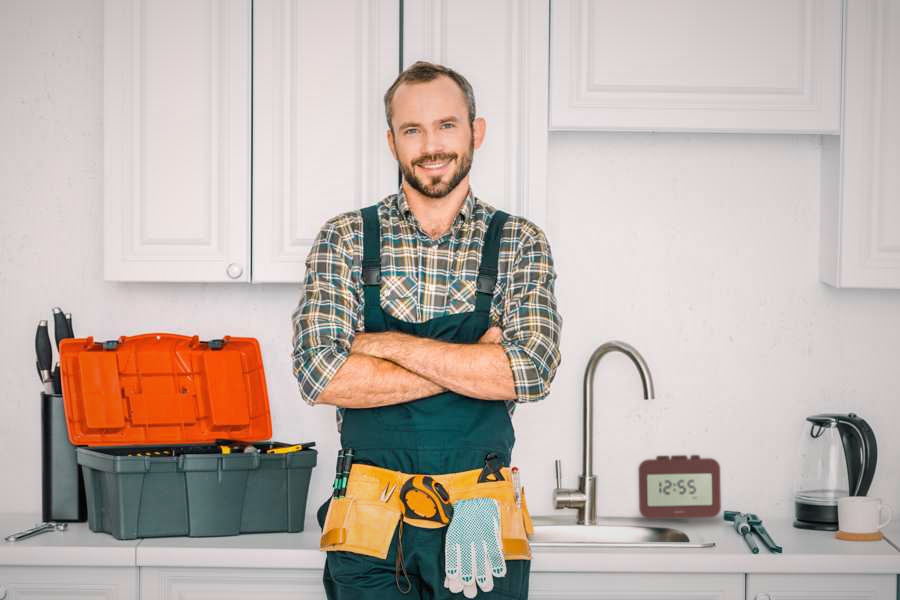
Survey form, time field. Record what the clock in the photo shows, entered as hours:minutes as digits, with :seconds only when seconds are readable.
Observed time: 12:55
